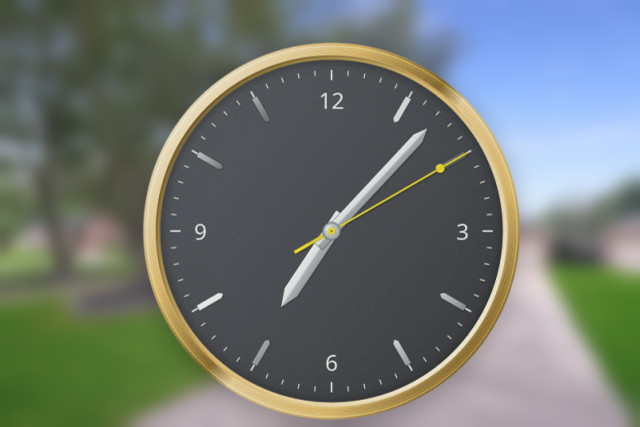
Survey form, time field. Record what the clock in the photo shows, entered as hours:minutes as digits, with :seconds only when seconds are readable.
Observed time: 7:07:10
